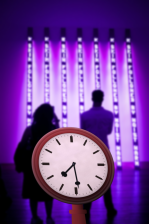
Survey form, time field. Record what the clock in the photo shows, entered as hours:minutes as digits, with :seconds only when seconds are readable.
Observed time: 7:29
